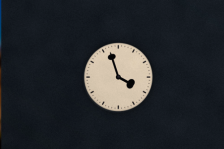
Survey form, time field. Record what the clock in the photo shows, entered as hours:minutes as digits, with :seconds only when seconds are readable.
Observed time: 3:57
